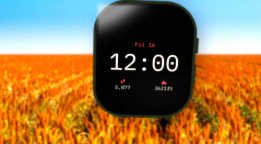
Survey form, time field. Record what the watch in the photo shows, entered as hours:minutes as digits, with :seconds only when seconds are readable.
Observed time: 12:00
